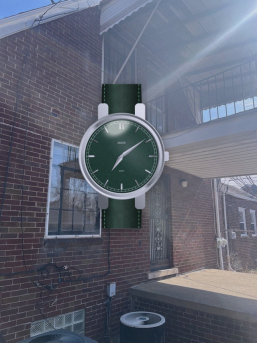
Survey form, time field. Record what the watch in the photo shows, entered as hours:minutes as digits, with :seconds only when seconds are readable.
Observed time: 7:09
